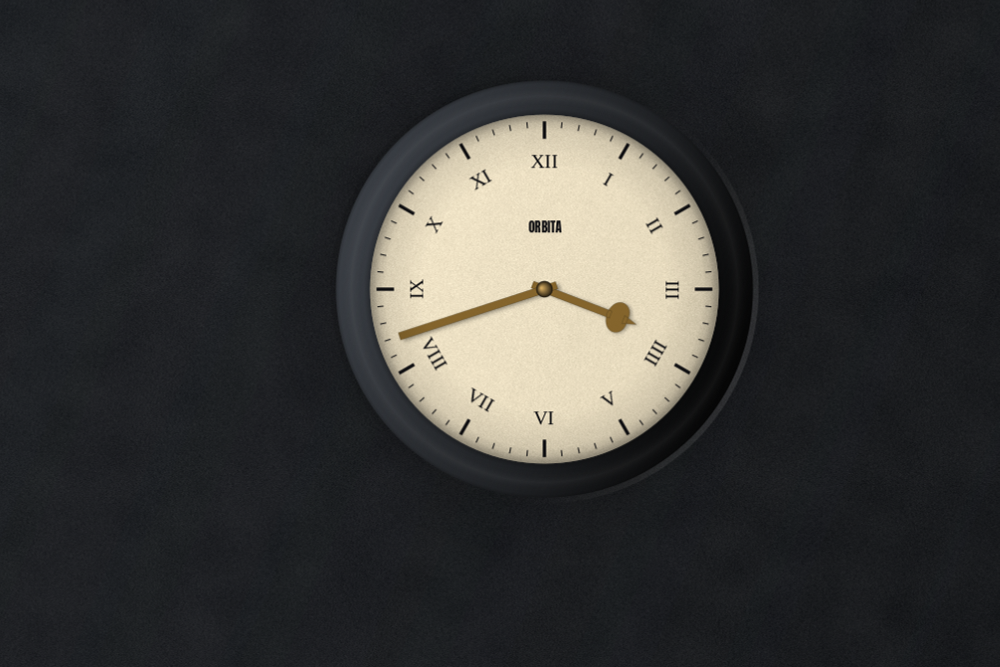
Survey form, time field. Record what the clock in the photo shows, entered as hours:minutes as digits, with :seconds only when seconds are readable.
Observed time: 3:42
